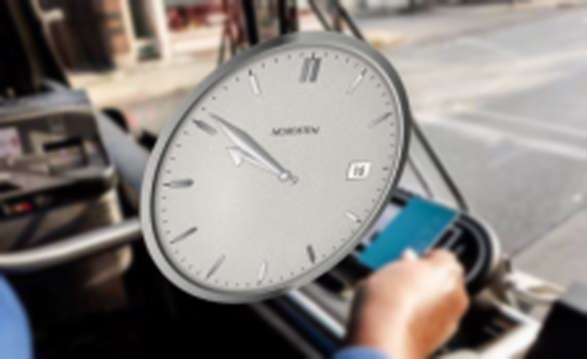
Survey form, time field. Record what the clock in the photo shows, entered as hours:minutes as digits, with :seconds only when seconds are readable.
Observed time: 9:51
